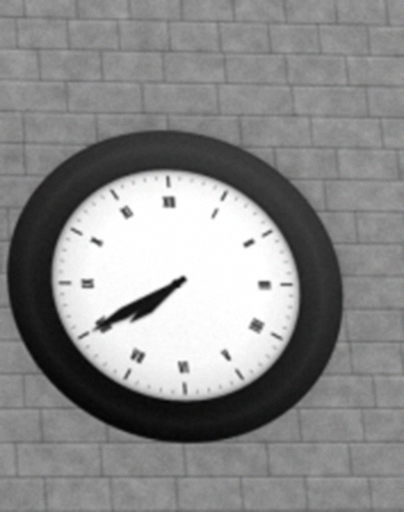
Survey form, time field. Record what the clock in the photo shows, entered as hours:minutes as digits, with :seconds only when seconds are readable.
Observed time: 7:40
